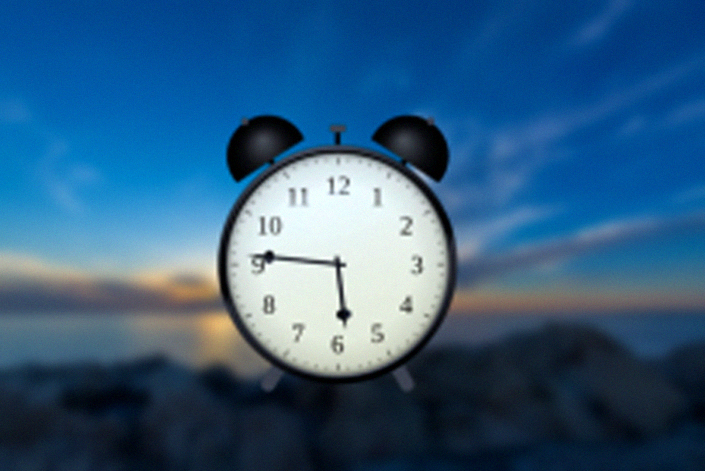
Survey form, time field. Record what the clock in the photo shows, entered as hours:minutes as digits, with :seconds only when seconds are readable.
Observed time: 5:46
